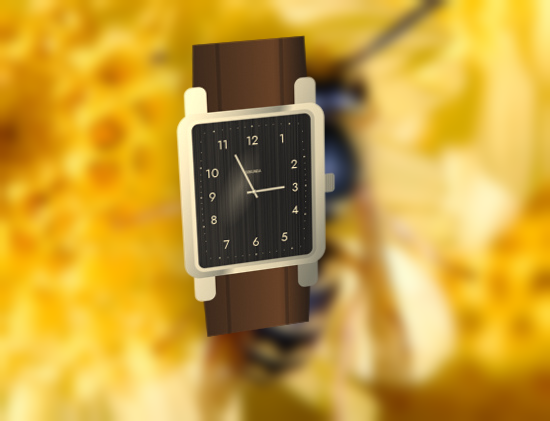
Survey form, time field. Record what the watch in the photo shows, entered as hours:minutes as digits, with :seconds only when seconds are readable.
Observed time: 2:56
